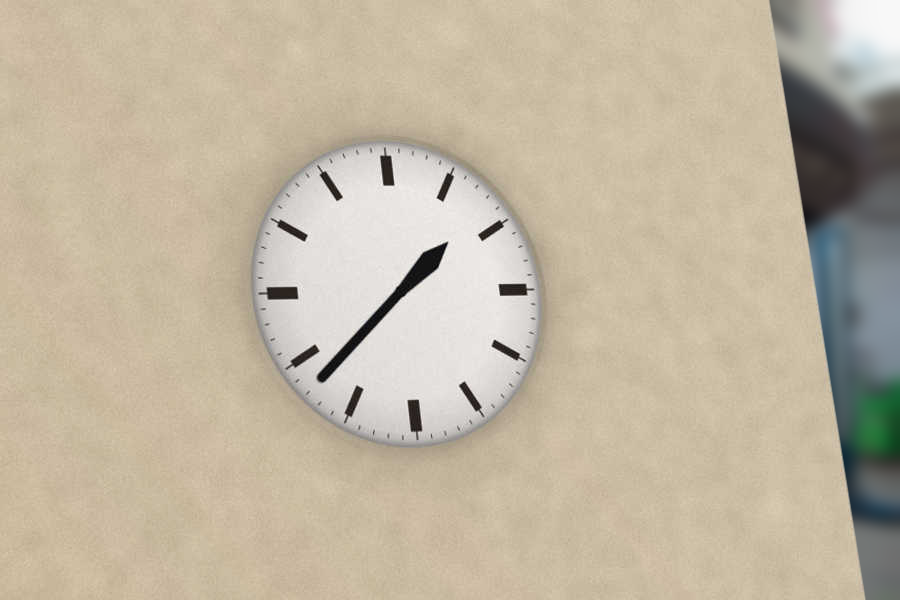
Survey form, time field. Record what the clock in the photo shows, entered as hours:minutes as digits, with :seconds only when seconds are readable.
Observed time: 1:38
